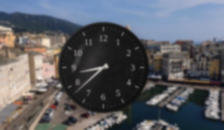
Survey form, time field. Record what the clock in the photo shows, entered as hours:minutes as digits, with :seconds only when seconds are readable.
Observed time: 8:38
